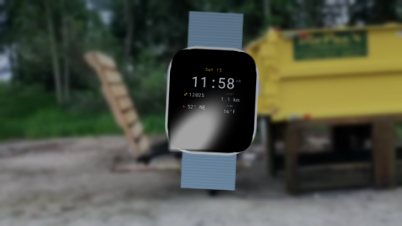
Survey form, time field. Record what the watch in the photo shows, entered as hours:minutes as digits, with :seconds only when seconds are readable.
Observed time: 11:58
